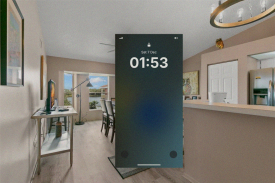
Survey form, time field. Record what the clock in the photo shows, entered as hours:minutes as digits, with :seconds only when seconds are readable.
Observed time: 1:53
